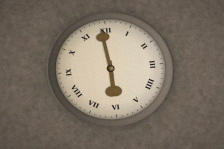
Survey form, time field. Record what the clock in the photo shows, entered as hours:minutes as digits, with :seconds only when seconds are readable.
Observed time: 5:59
